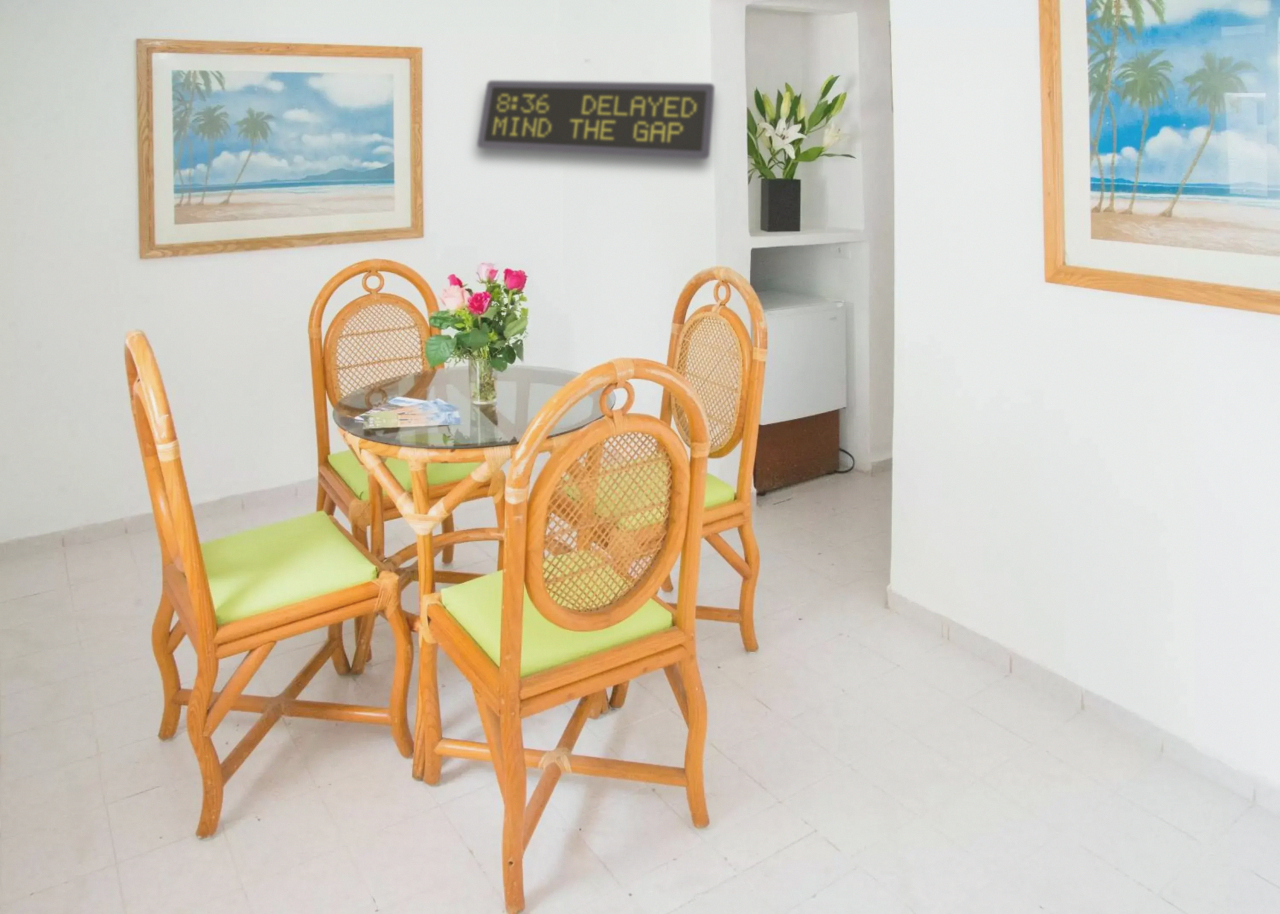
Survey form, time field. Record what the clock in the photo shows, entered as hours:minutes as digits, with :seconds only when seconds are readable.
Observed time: 8:36
